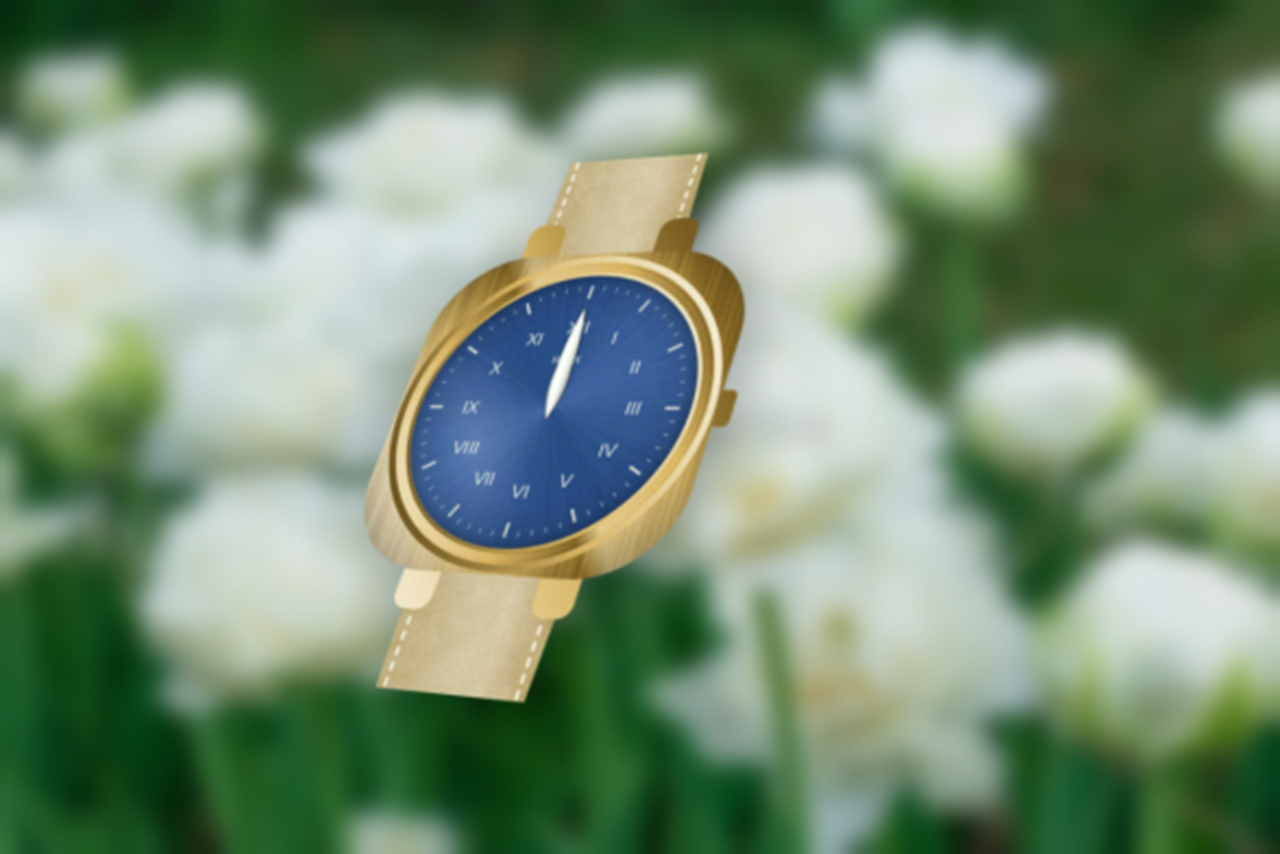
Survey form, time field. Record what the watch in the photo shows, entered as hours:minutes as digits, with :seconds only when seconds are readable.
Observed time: 12:00
